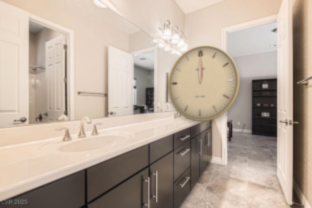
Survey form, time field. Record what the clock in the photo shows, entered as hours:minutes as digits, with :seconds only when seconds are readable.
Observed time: 12:00
